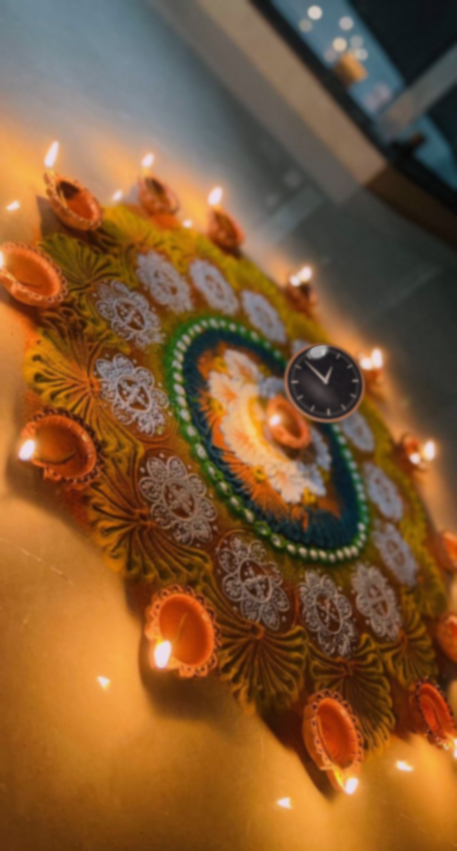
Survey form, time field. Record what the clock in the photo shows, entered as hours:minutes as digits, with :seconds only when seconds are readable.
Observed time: 12:53
